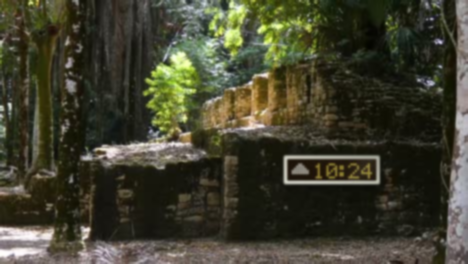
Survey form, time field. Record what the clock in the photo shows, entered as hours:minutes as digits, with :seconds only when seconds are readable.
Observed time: 10:24
